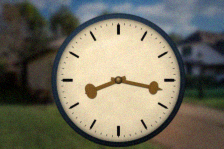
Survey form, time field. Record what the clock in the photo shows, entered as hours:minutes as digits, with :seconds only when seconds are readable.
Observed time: 8:17
